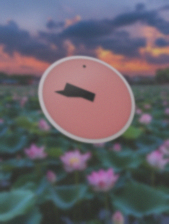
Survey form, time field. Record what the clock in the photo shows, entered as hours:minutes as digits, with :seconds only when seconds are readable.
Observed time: 9:46
